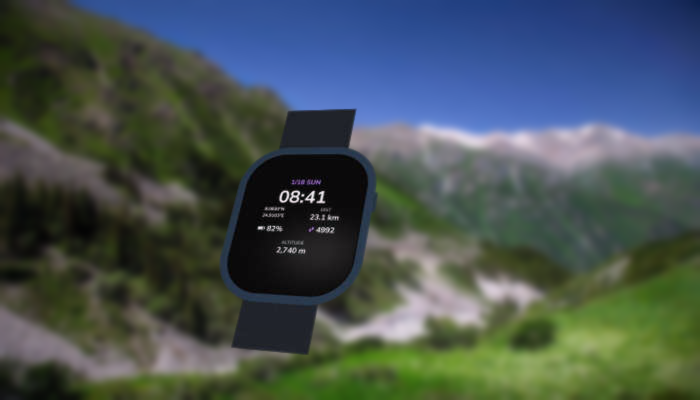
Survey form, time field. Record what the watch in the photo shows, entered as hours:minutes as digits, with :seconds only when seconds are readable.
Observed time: 8:41
